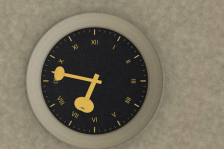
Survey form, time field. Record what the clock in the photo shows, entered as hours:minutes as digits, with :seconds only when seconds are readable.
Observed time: 6:47
